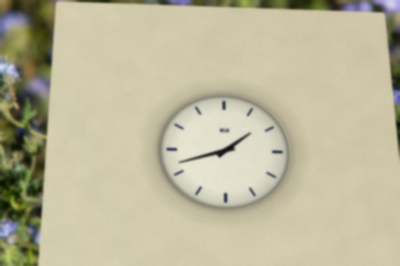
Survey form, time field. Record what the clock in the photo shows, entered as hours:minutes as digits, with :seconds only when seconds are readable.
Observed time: 1:42
